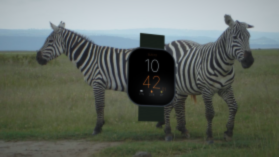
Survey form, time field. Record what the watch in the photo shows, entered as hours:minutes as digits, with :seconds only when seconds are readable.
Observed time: 10:42
